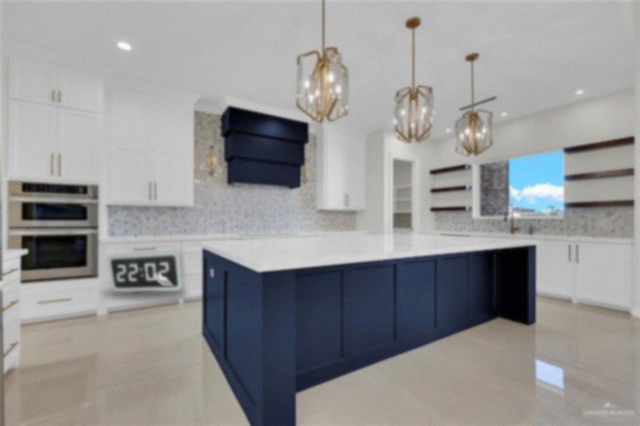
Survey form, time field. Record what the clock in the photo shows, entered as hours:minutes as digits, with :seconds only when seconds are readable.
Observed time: 22:02
